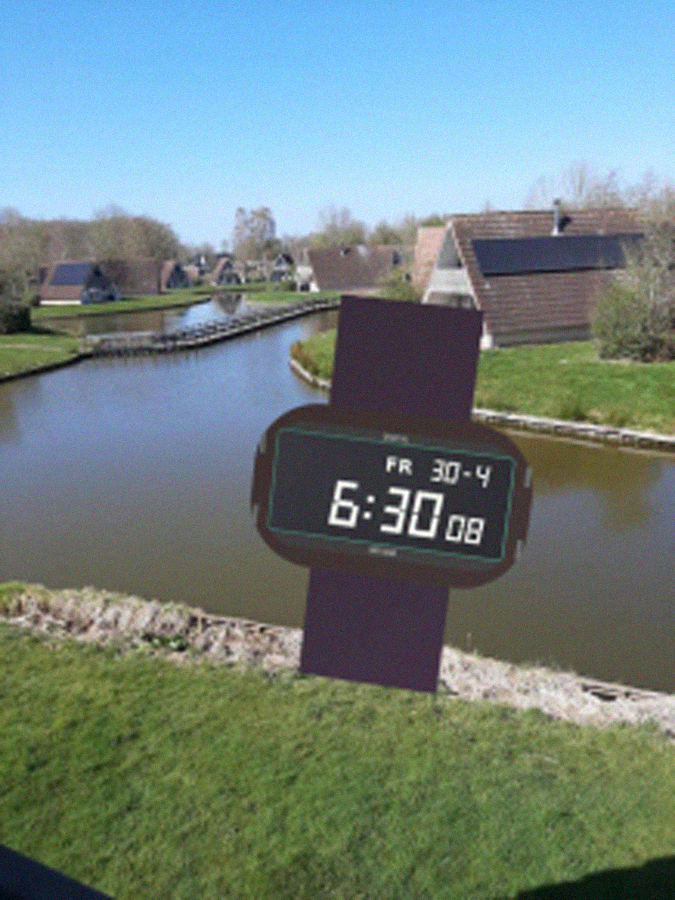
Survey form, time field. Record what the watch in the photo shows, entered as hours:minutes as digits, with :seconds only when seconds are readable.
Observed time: 6:30:08
